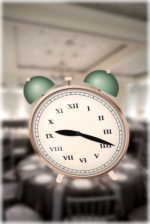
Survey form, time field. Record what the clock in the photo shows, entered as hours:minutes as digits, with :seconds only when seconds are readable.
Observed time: 9:19
